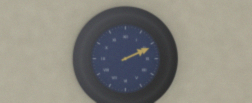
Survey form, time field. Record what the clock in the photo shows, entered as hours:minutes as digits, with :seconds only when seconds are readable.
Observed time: 2:11
